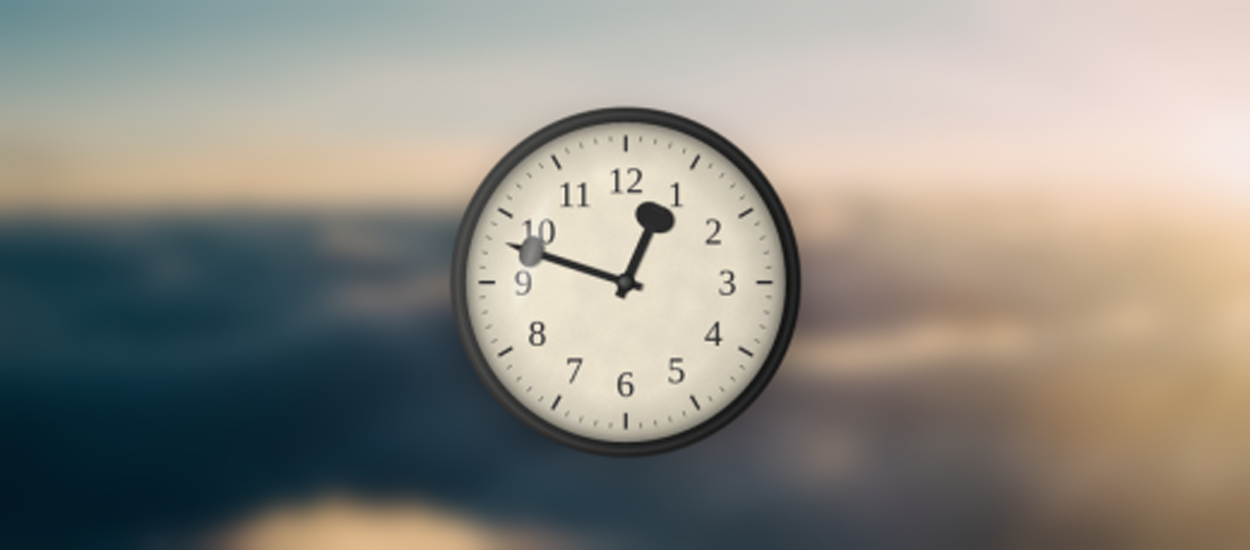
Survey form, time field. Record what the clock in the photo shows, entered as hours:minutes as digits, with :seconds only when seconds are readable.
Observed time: 12:48
